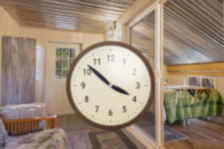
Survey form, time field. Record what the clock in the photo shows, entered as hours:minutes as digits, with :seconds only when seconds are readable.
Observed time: 3:52
